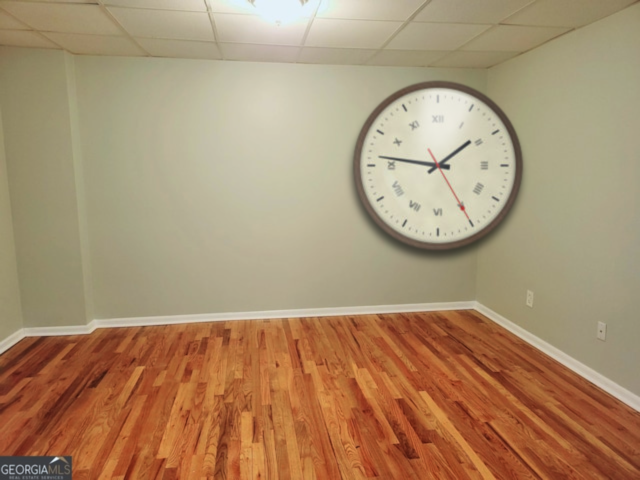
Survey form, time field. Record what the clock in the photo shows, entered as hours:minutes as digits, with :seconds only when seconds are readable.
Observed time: 1:46:25
